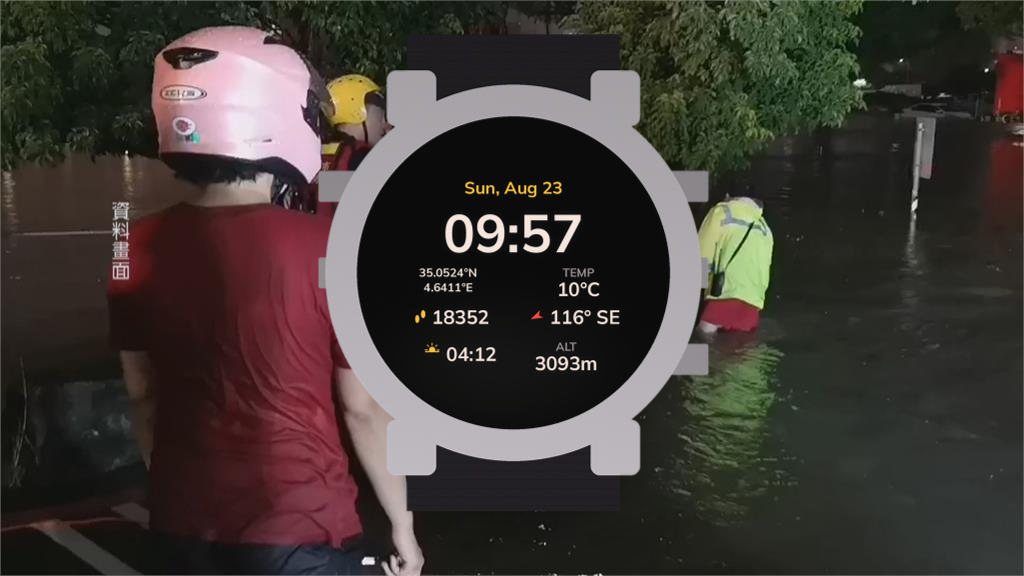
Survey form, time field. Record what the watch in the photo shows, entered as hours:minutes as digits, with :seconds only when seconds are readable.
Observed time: 9:57
